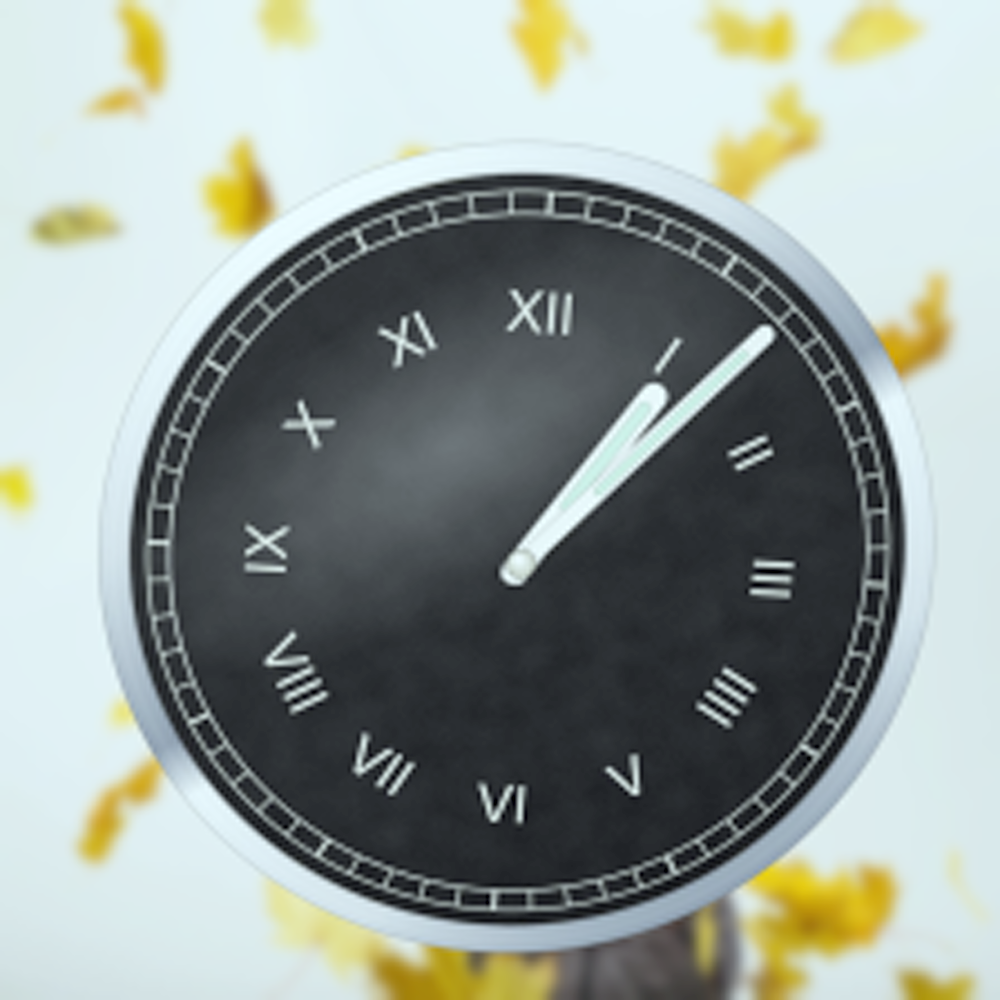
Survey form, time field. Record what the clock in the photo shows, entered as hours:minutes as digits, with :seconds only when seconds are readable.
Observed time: 1:07
